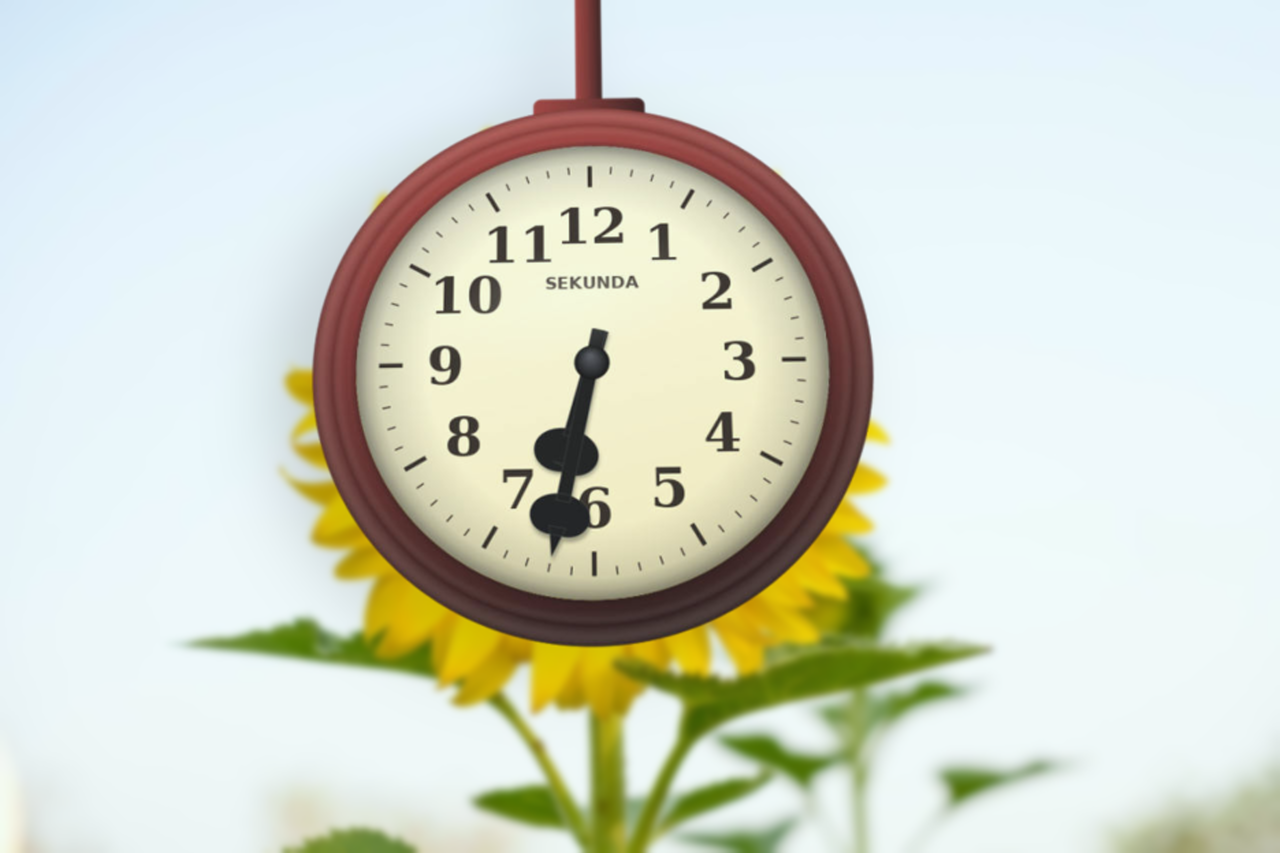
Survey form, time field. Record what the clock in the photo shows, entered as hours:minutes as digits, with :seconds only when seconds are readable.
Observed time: 6:32
